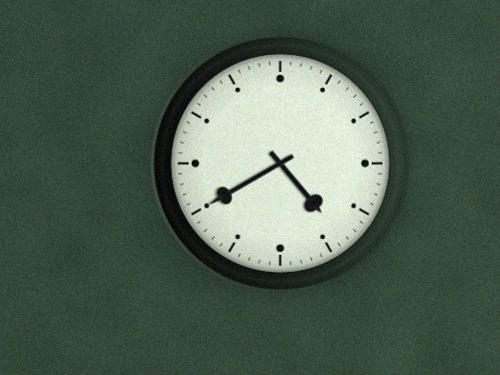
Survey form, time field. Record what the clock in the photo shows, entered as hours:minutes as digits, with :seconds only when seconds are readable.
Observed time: 4:40
